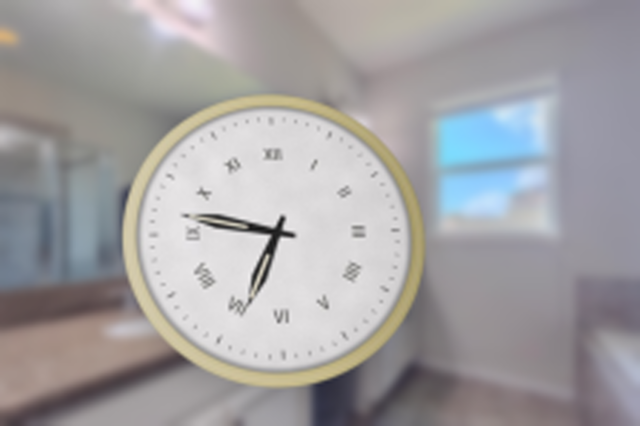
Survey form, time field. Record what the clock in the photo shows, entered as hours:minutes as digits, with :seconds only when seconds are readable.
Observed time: 6:47
